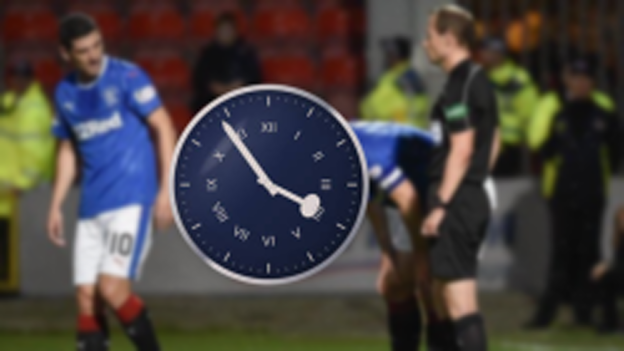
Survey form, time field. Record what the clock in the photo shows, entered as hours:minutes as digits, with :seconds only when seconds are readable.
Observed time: 3:54
